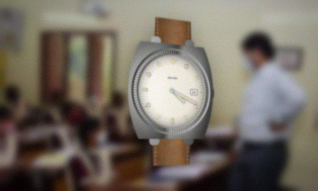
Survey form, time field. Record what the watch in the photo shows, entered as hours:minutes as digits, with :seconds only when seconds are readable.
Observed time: 4:19
